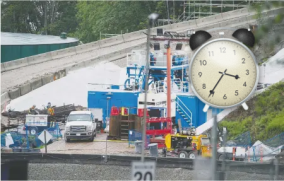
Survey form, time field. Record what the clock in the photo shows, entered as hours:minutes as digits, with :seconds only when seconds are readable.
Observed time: 3:36
